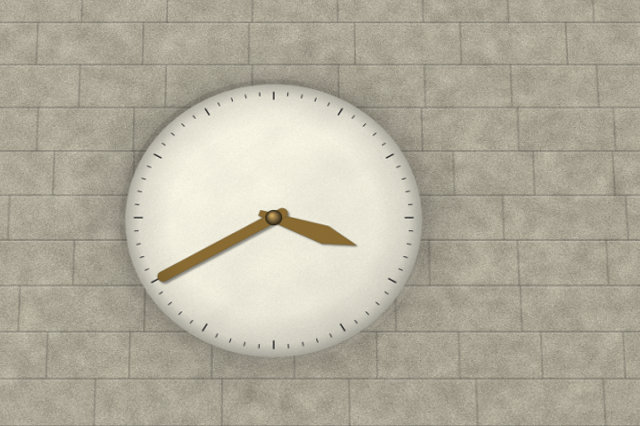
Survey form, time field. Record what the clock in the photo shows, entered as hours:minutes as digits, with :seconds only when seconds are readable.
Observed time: 3:40
